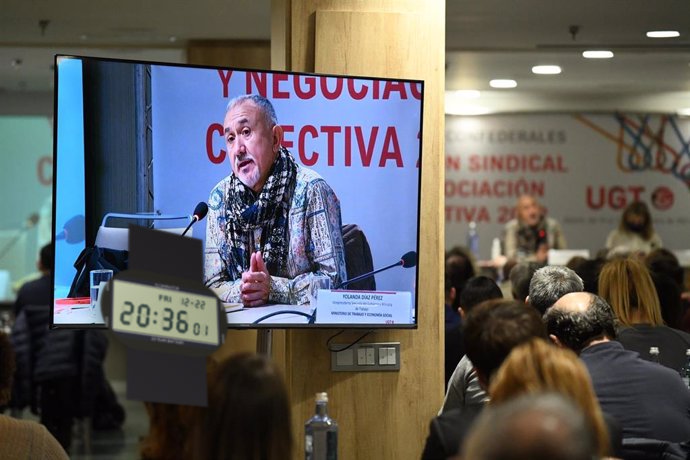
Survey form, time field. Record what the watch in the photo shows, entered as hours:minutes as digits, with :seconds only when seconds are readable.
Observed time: 20:36:01
